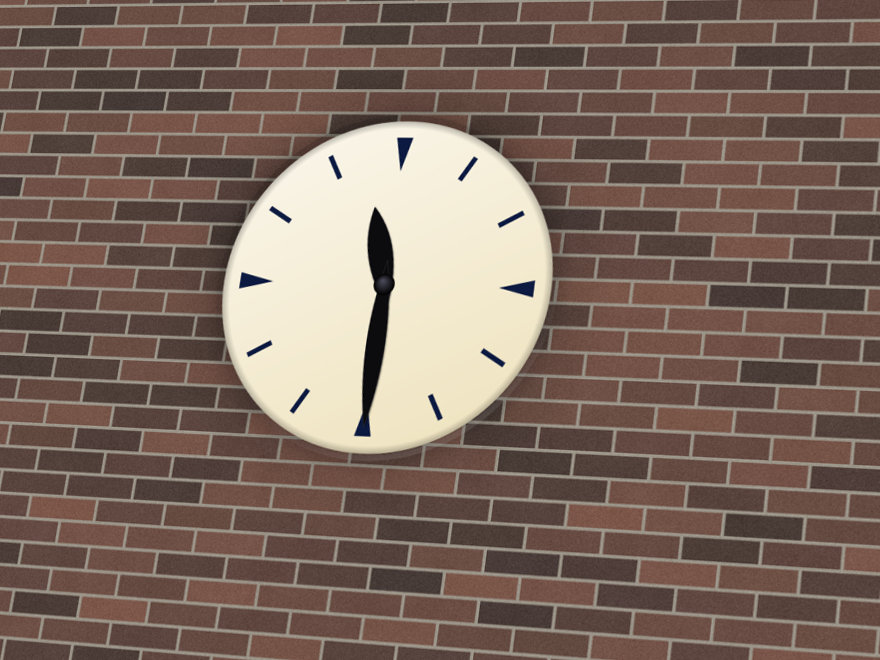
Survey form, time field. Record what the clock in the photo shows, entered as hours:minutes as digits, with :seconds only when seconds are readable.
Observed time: 11:30
